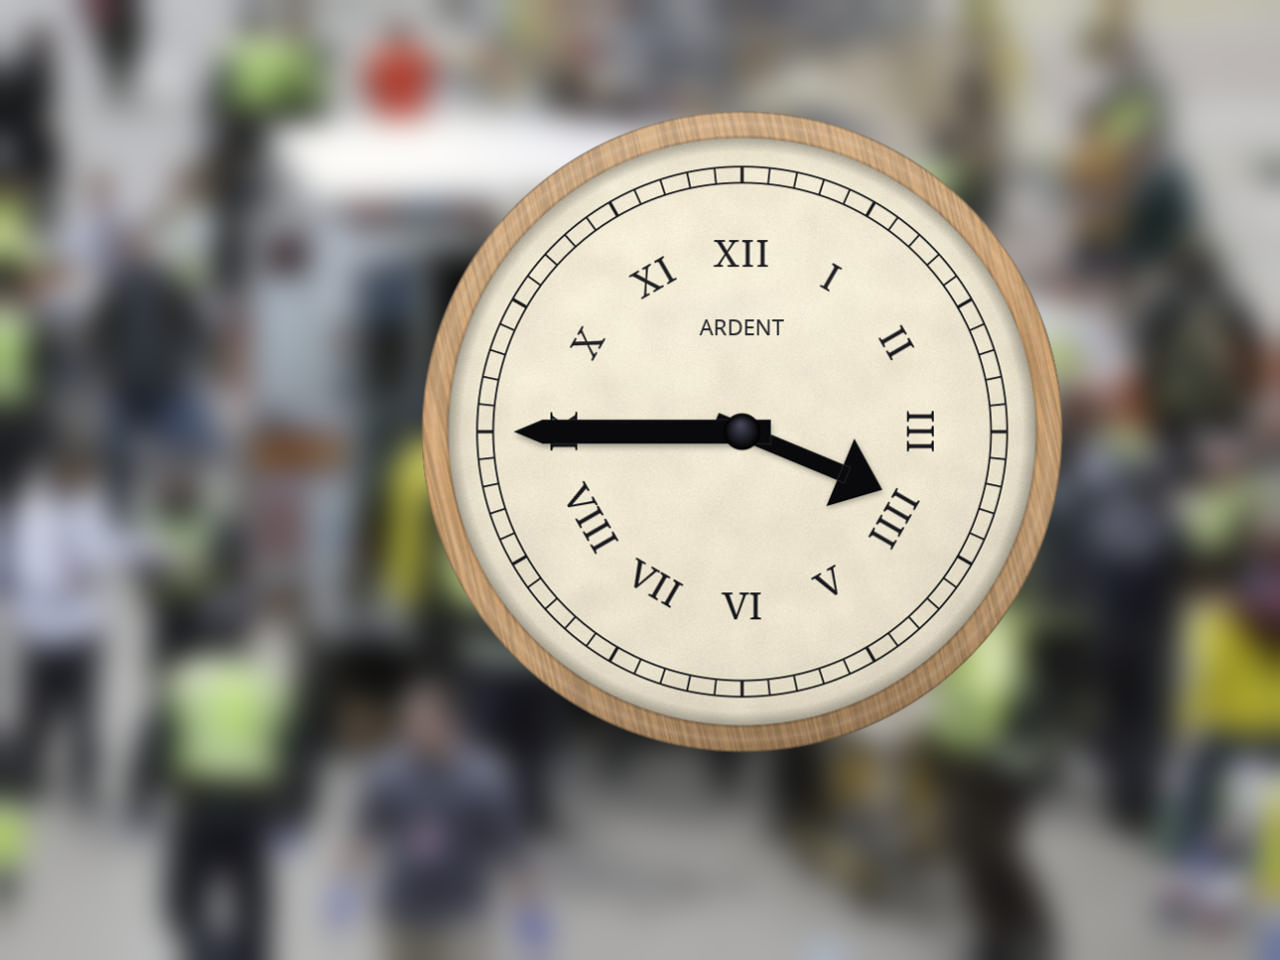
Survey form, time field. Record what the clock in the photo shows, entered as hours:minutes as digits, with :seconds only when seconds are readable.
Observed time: 3:45
